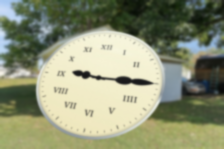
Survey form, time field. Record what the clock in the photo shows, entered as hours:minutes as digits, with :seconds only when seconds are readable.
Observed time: 9:15
